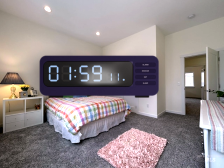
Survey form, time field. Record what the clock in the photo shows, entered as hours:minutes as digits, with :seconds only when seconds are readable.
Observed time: 1:59:11
